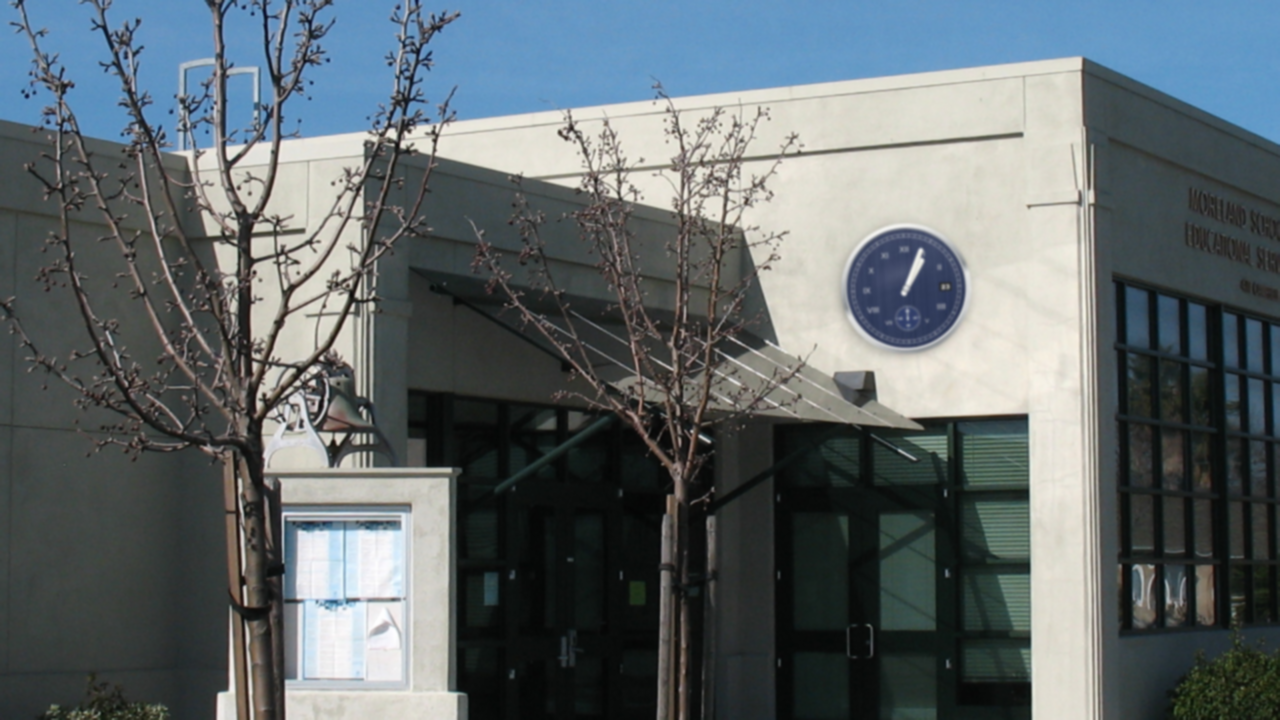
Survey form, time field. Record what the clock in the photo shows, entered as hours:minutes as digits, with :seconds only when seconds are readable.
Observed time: 1:04
